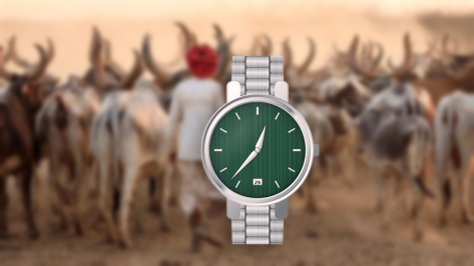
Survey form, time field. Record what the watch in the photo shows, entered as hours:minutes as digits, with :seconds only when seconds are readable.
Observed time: 12:37
